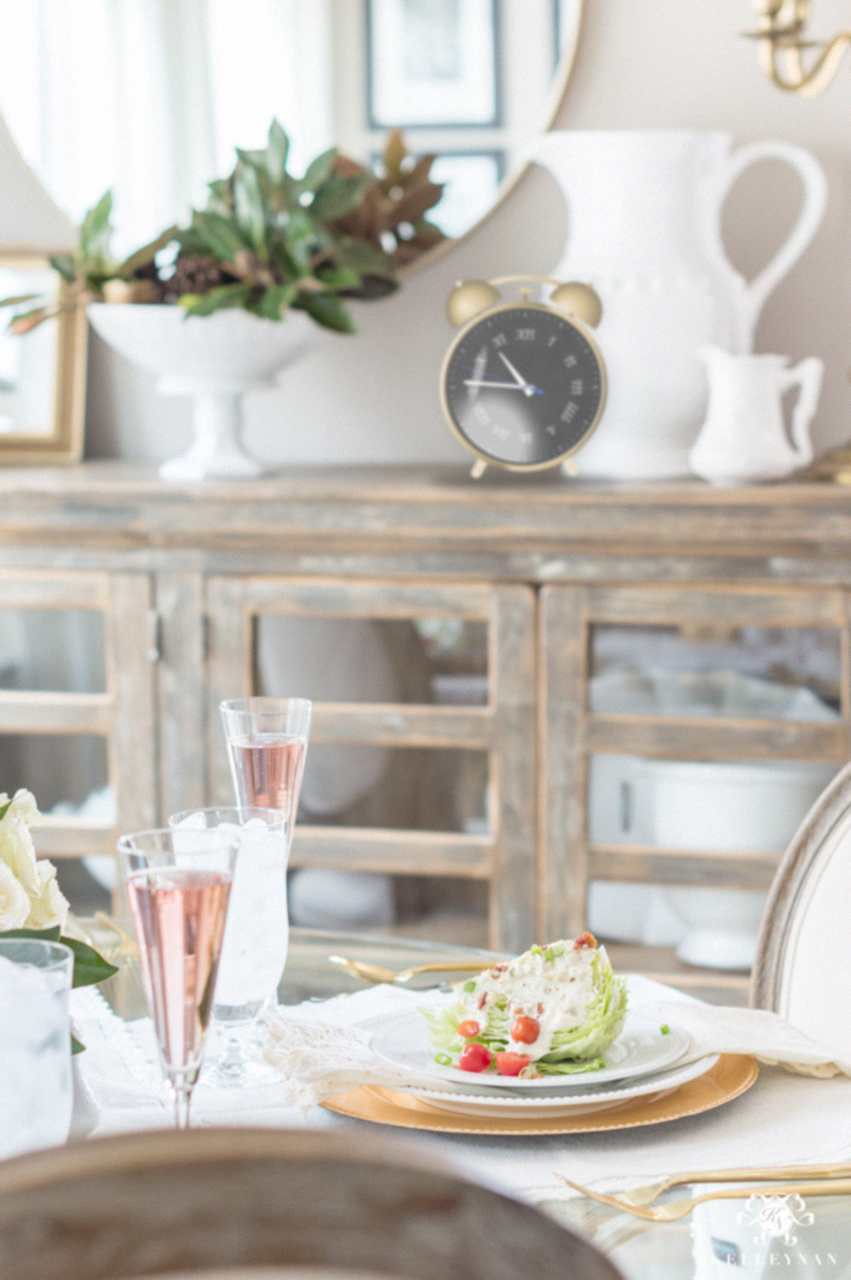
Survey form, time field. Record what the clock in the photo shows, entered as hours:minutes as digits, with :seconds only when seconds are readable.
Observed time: 10:45:48
